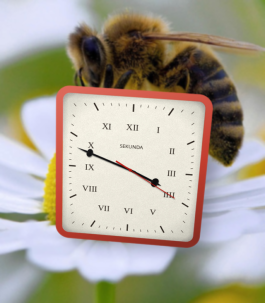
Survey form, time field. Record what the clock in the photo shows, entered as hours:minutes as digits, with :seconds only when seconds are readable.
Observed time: 3:48:20
